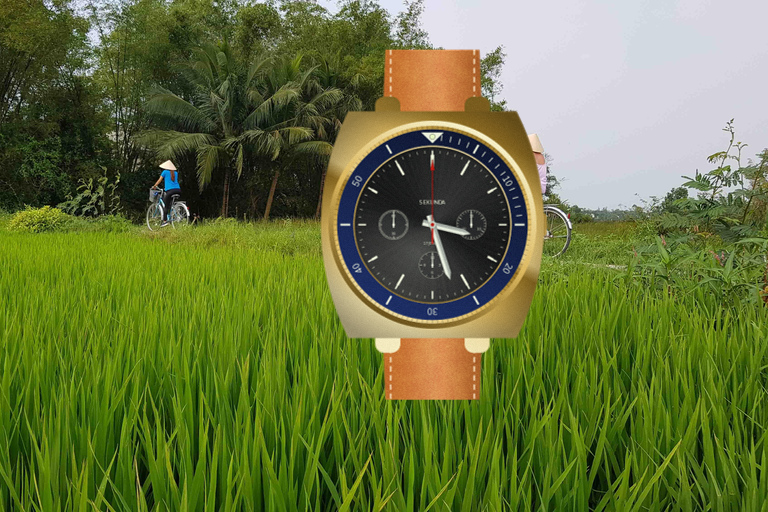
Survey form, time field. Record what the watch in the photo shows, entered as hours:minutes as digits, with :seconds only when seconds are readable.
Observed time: 3:27
